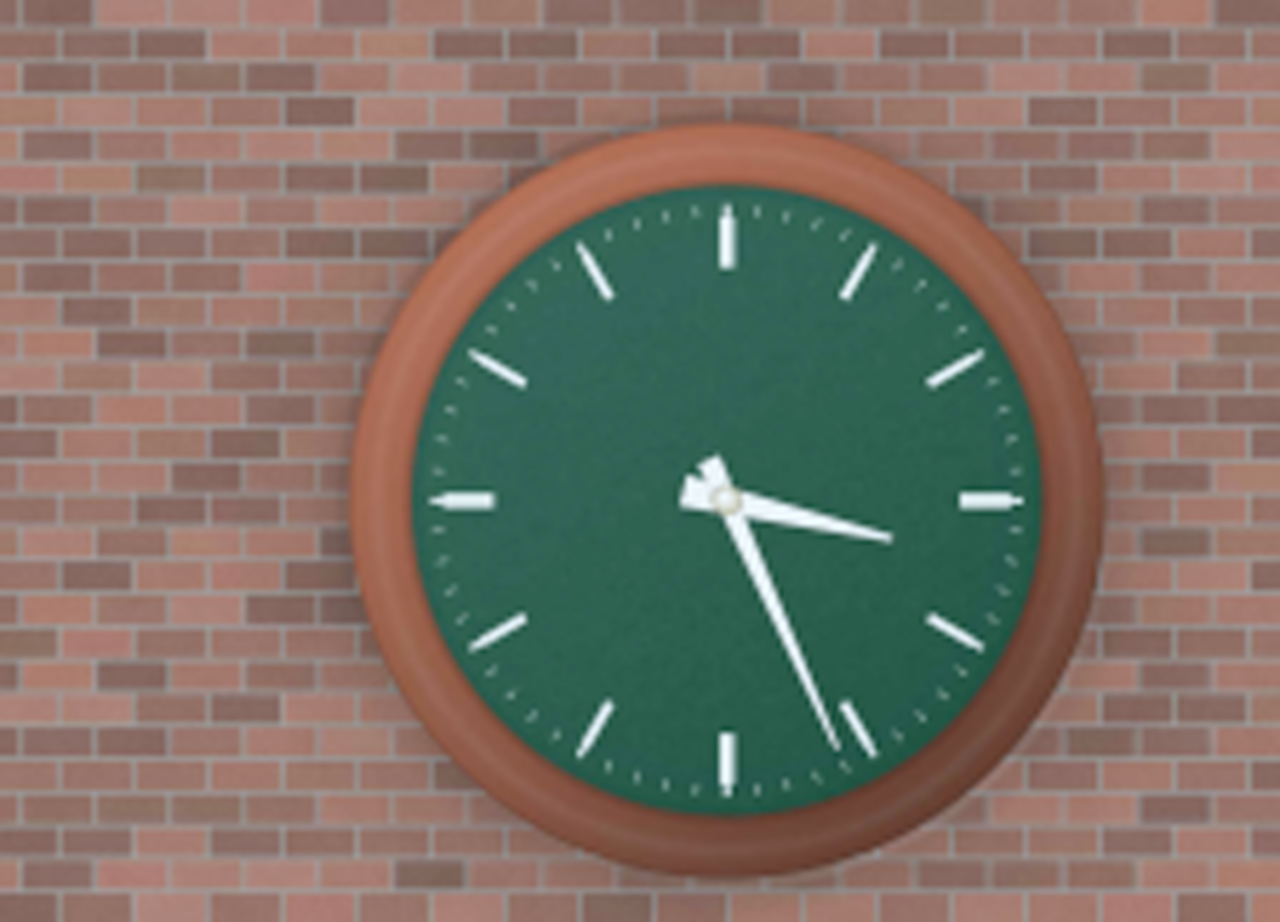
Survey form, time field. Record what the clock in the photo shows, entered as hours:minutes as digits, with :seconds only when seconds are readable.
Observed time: 3:26
